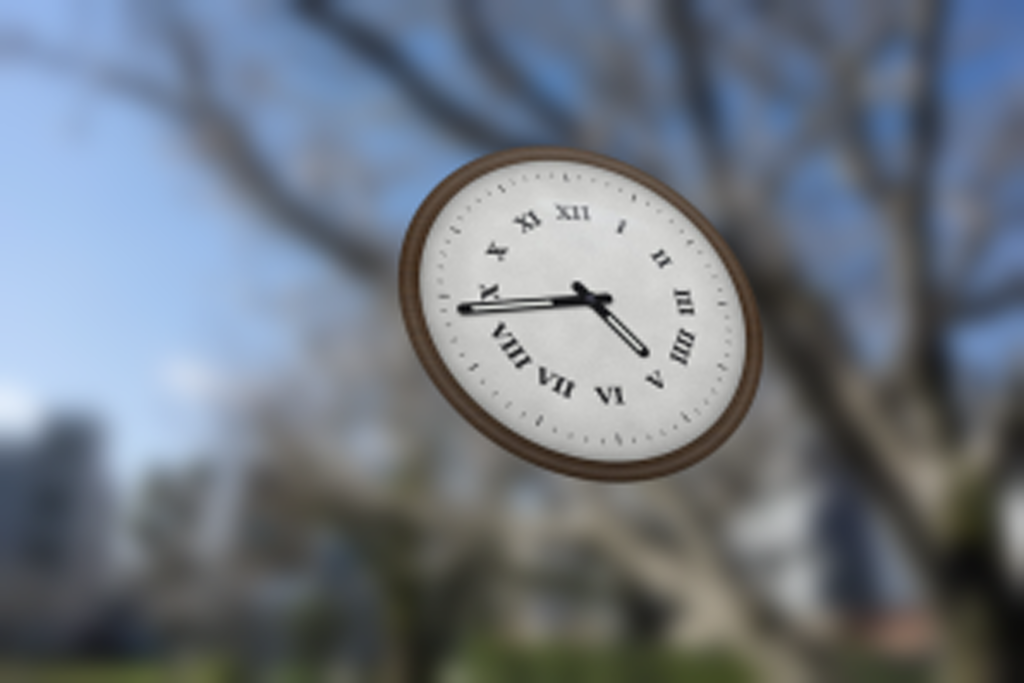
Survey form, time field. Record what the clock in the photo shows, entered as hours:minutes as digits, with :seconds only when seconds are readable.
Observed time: 4:44
